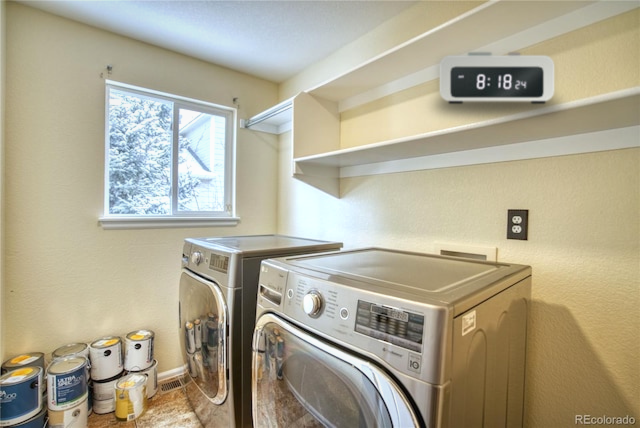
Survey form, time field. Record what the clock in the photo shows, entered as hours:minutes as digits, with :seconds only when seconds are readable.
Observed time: 8:18
